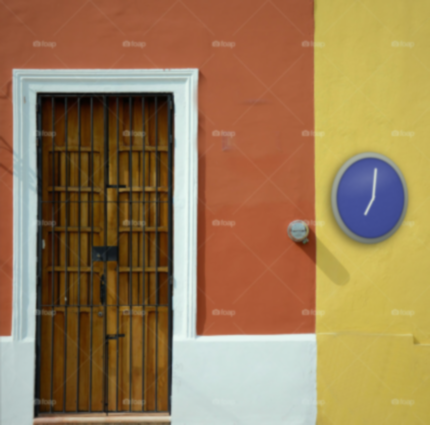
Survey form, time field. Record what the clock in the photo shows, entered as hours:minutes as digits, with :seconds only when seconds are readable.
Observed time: 7:01
